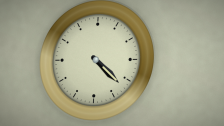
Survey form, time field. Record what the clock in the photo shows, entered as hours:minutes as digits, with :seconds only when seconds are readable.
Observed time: 4:22
